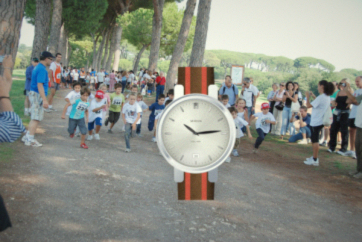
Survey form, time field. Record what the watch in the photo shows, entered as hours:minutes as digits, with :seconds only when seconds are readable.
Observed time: 10:14
